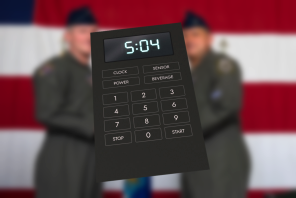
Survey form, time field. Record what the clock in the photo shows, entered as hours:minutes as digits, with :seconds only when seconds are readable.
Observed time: 5:04
